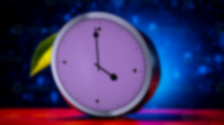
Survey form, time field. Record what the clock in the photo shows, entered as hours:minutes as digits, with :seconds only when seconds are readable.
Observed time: 3:59
